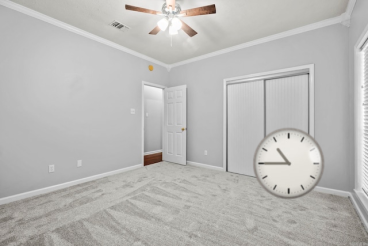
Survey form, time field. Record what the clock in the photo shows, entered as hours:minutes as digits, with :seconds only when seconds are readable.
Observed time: 10:45
